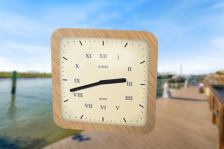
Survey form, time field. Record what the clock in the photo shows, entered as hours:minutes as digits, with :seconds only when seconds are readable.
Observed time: 2:42
